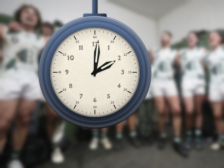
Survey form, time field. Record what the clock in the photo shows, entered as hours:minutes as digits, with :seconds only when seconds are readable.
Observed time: 2:01
